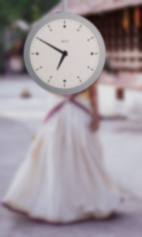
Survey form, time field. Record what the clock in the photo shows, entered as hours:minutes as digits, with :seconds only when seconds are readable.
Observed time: 6:50
